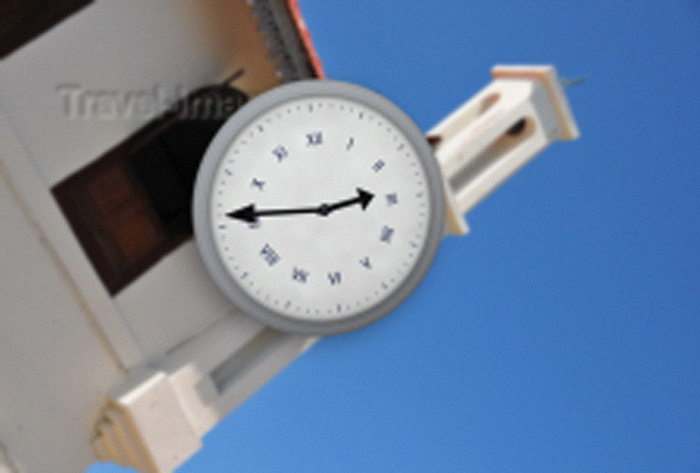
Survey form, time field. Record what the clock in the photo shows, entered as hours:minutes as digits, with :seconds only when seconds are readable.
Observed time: 2:46
